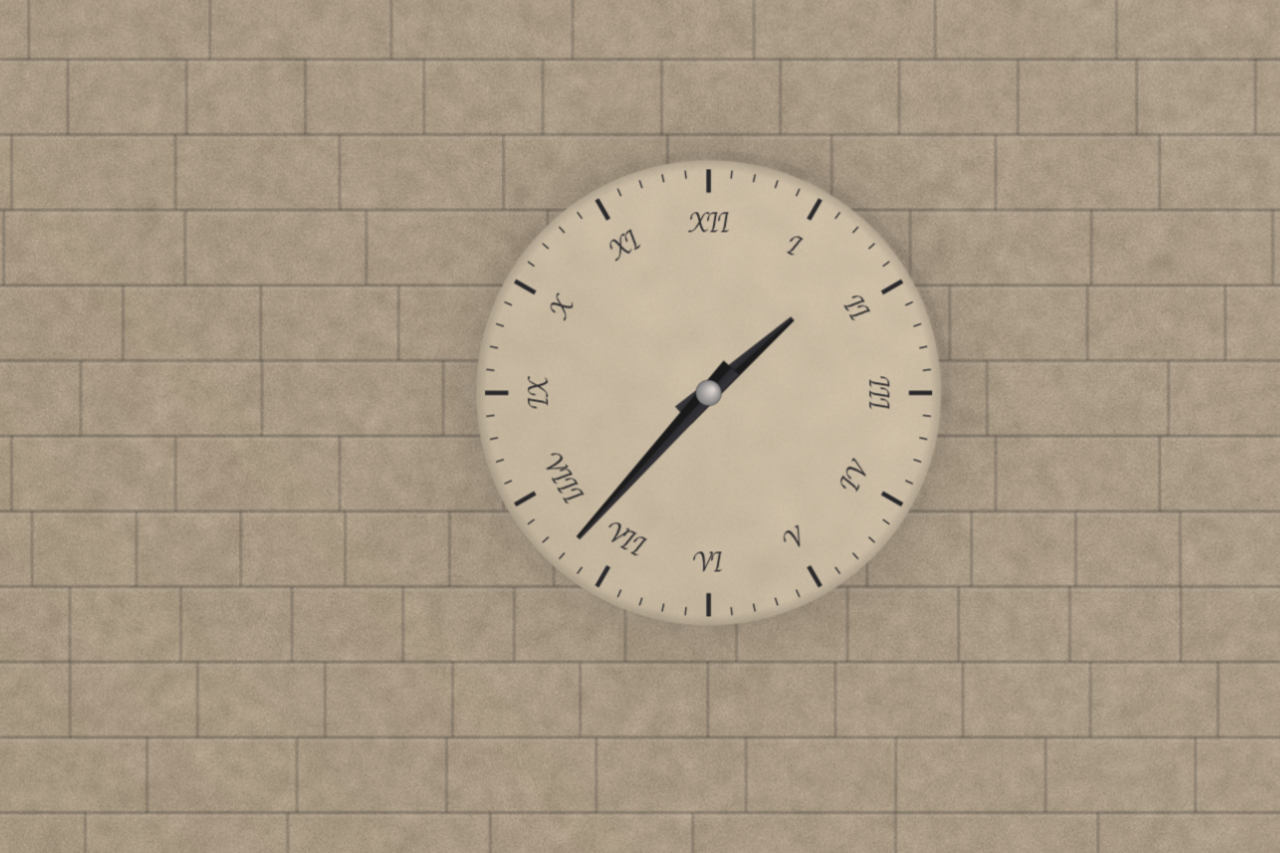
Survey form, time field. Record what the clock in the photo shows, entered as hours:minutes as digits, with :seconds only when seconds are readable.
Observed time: 1:37
